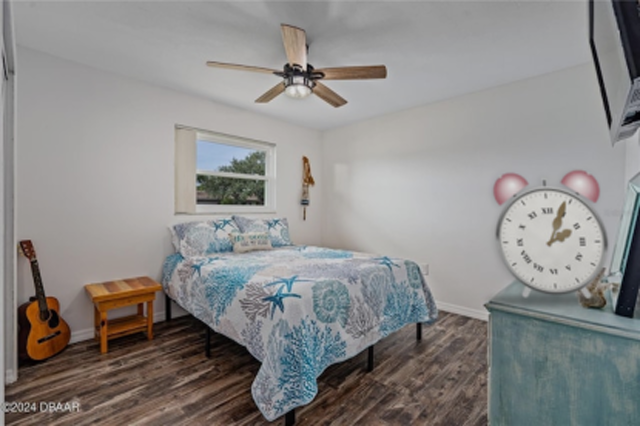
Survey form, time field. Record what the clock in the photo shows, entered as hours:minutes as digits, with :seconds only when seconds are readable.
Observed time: 2:04
